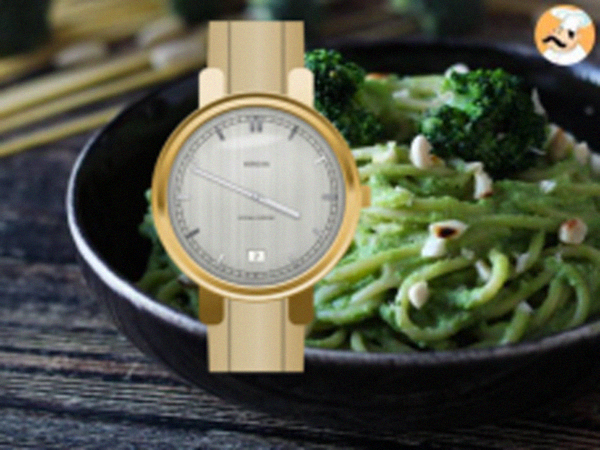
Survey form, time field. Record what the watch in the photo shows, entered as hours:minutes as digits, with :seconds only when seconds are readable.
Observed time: 3:49
